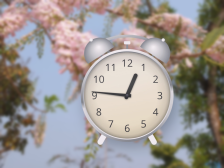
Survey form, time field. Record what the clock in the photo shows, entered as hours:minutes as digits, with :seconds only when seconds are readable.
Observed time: 12:46
